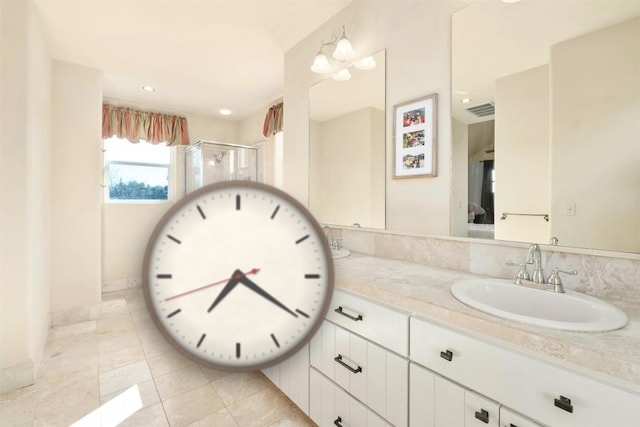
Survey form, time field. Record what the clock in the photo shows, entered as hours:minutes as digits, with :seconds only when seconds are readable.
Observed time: 7:20:42
